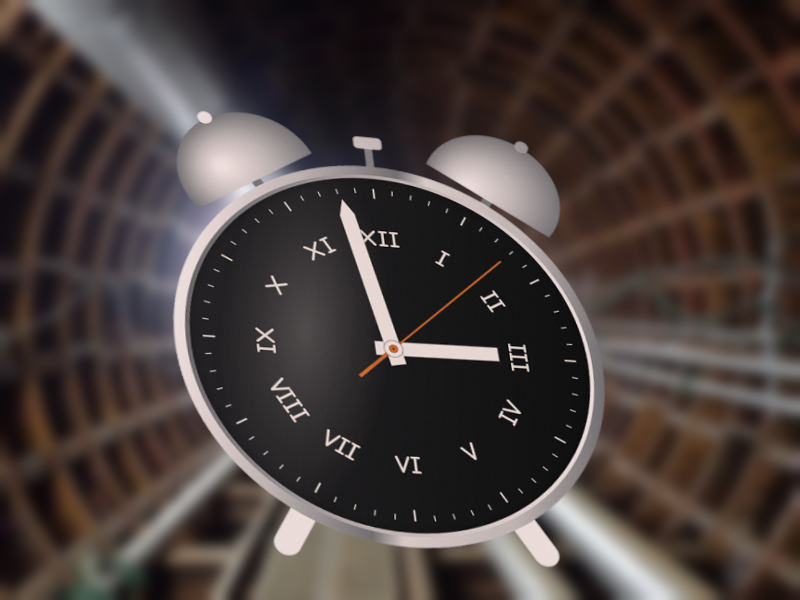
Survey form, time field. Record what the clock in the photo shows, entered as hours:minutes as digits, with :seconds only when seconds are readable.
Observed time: 2:58:08
